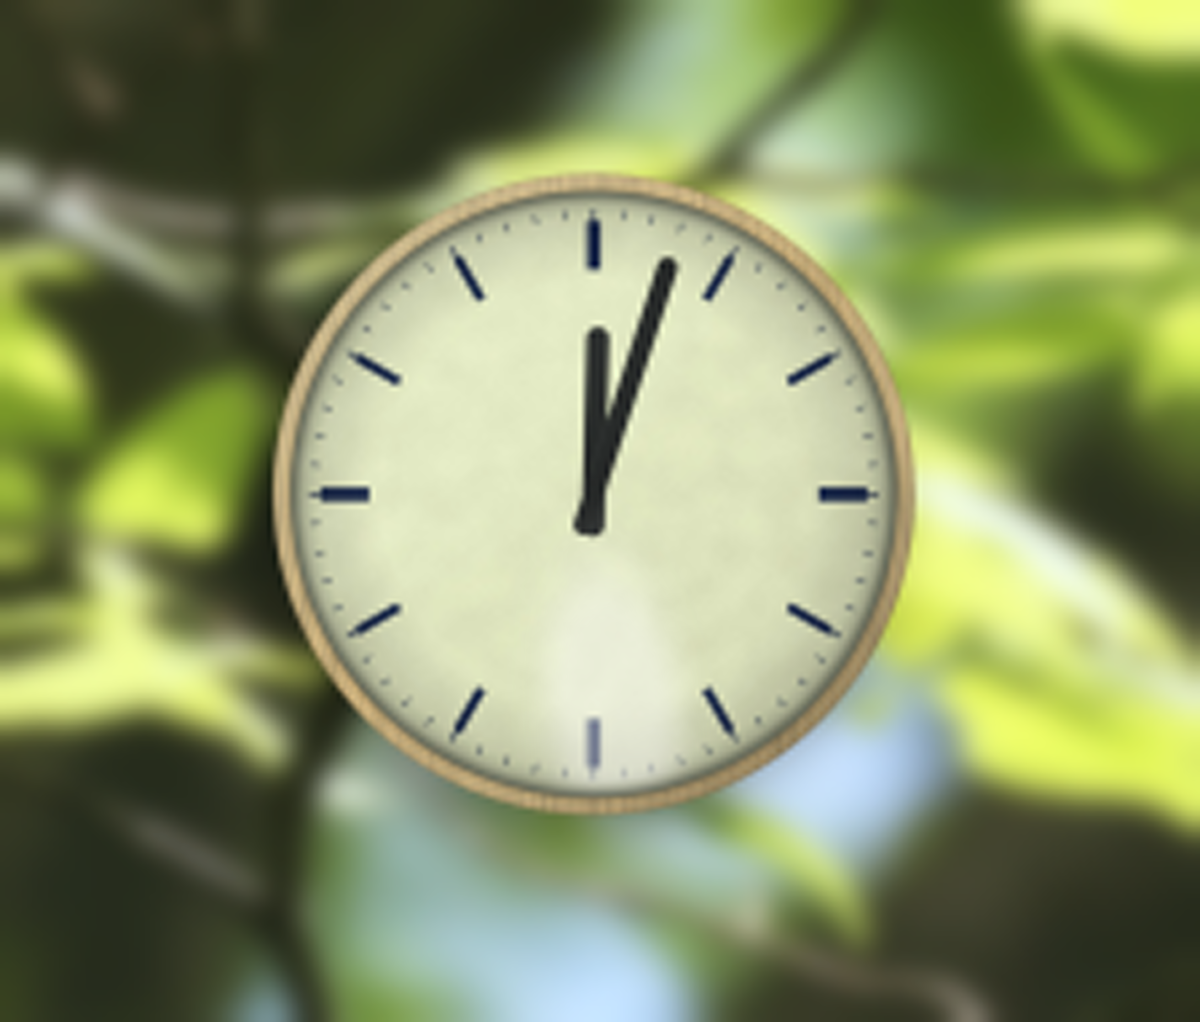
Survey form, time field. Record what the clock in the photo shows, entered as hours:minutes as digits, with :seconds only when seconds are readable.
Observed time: 12:03
